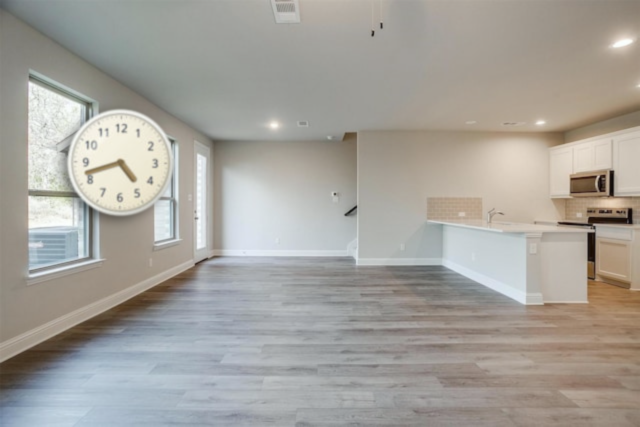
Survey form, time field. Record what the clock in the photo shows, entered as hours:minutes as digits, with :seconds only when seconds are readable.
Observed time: 4:42
